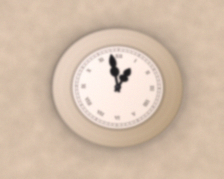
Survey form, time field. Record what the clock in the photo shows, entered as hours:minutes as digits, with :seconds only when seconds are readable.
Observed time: 12:58
